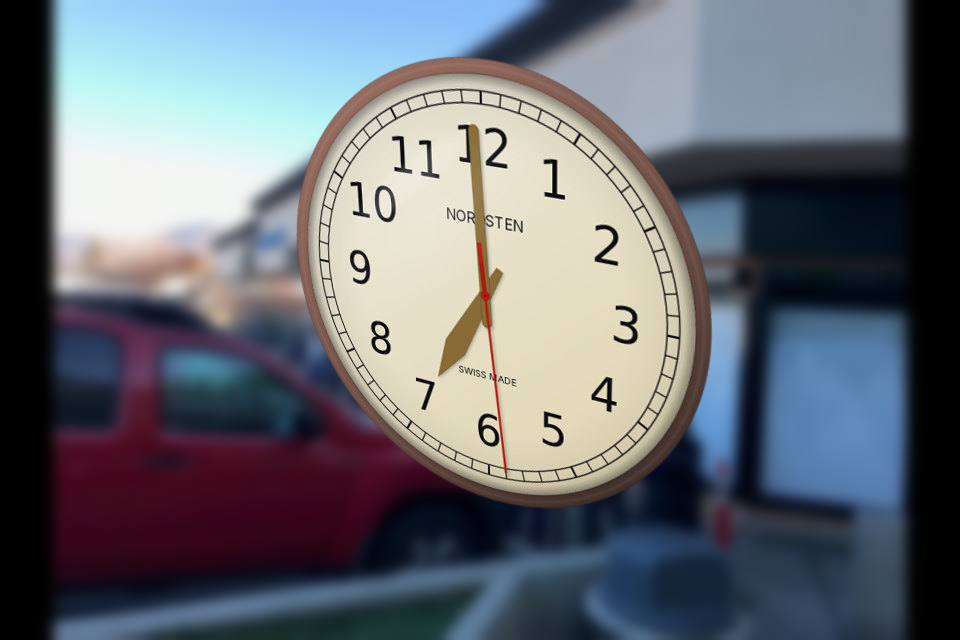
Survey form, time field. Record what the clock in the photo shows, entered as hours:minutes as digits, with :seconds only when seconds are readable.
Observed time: 6:59:29
